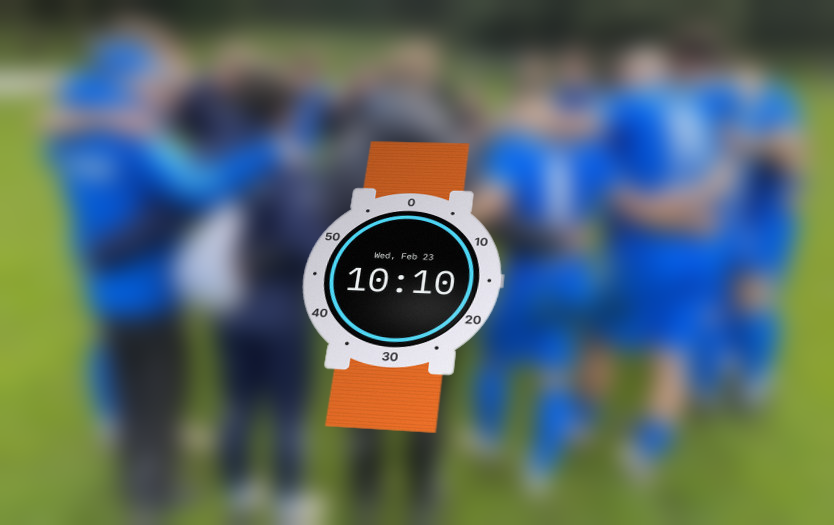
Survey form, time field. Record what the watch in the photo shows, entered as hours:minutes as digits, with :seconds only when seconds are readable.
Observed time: 10:10
